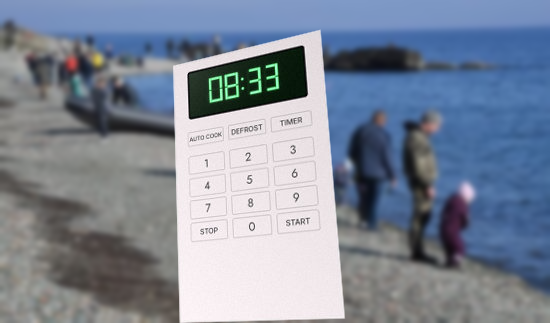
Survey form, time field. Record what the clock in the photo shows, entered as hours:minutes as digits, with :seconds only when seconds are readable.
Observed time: 8:33
